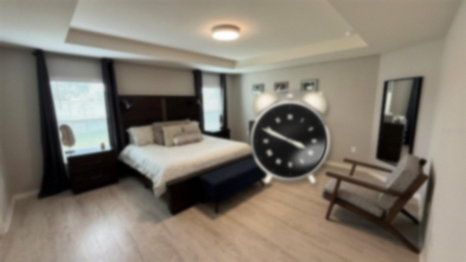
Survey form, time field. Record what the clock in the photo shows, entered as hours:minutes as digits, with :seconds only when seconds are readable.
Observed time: 3:49
